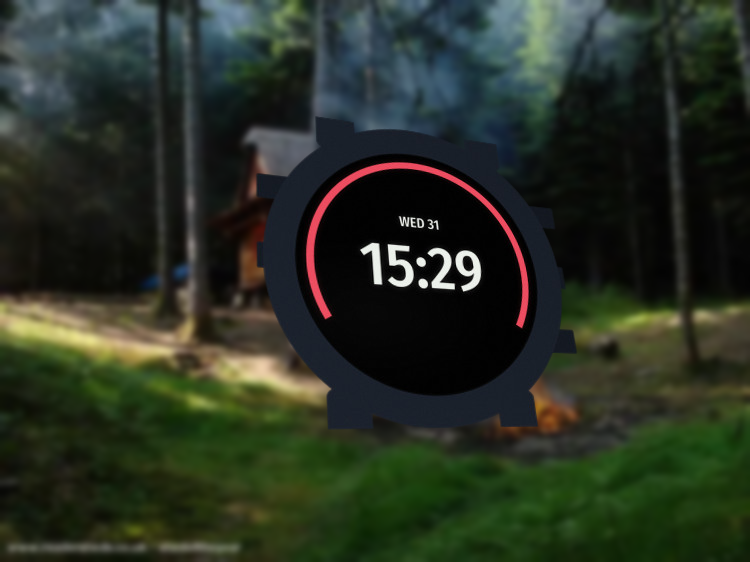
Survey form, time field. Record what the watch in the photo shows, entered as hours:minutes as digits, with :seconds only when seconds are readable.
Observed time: 15:29
